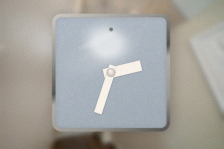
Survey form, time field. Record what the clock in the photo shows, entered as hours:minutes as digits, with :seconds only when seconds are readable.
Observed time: 2:33
